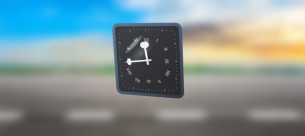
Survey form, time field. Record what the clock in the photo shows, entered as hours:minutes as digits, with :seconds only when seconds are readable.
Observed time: 11:44
